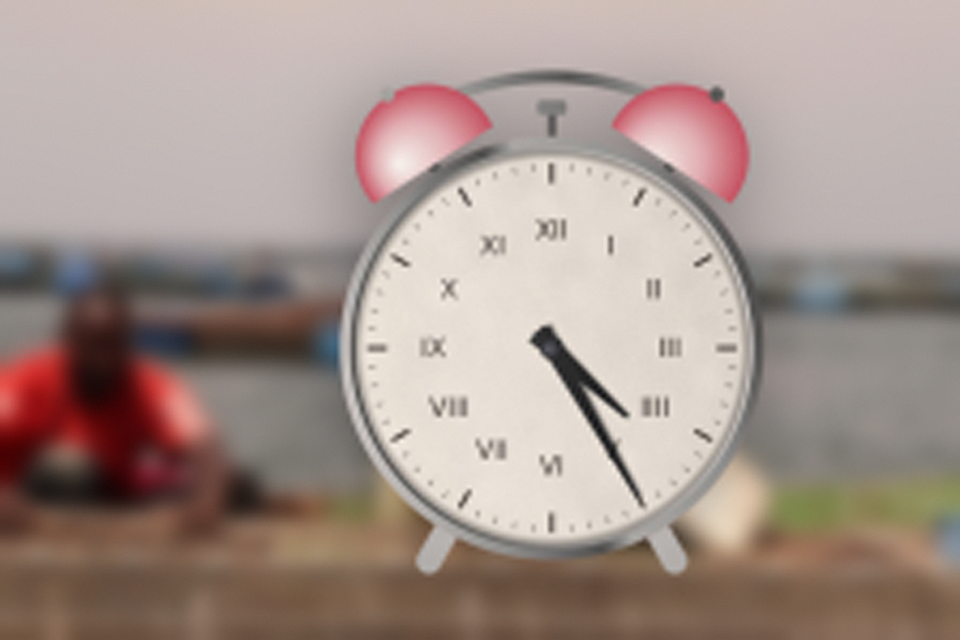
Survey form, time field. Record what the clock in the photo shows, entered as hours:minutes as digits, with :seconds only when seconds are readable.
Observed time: 4:25
